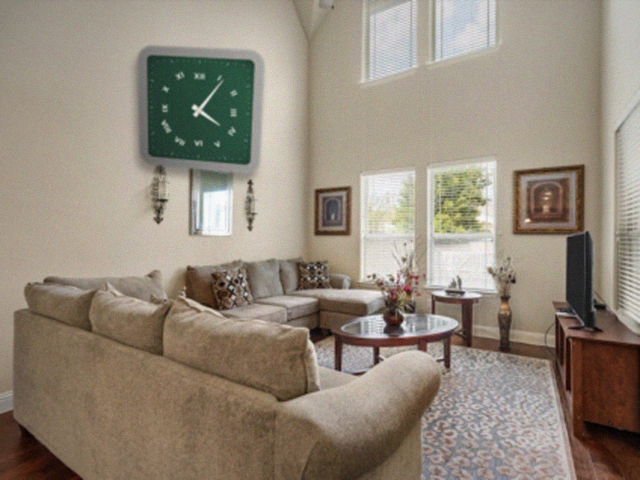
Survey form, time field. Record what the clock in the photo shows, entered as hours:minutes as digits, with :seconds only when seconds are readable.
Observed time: 4:06
